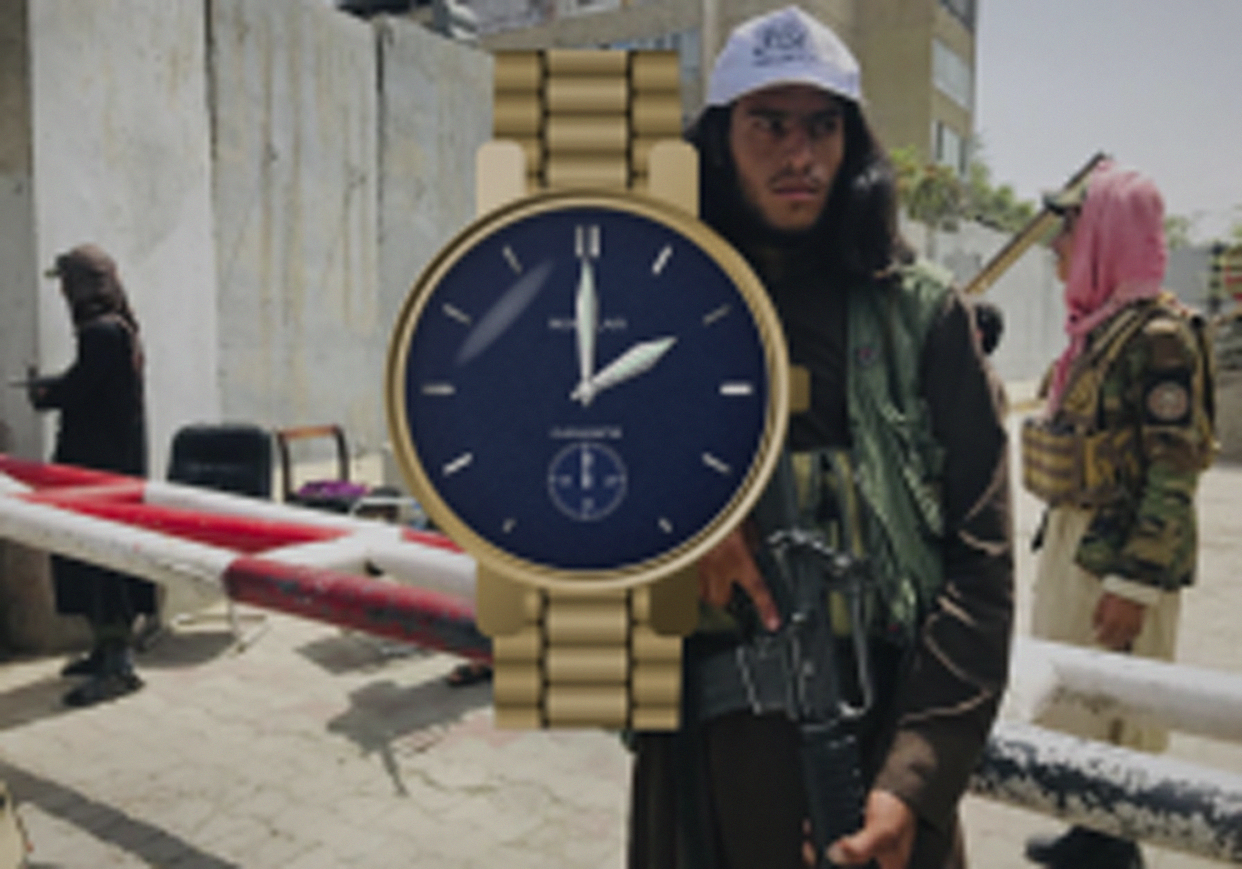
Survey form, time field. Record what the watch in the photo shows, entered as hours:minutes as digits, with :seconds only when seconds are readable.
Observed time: 2:00
